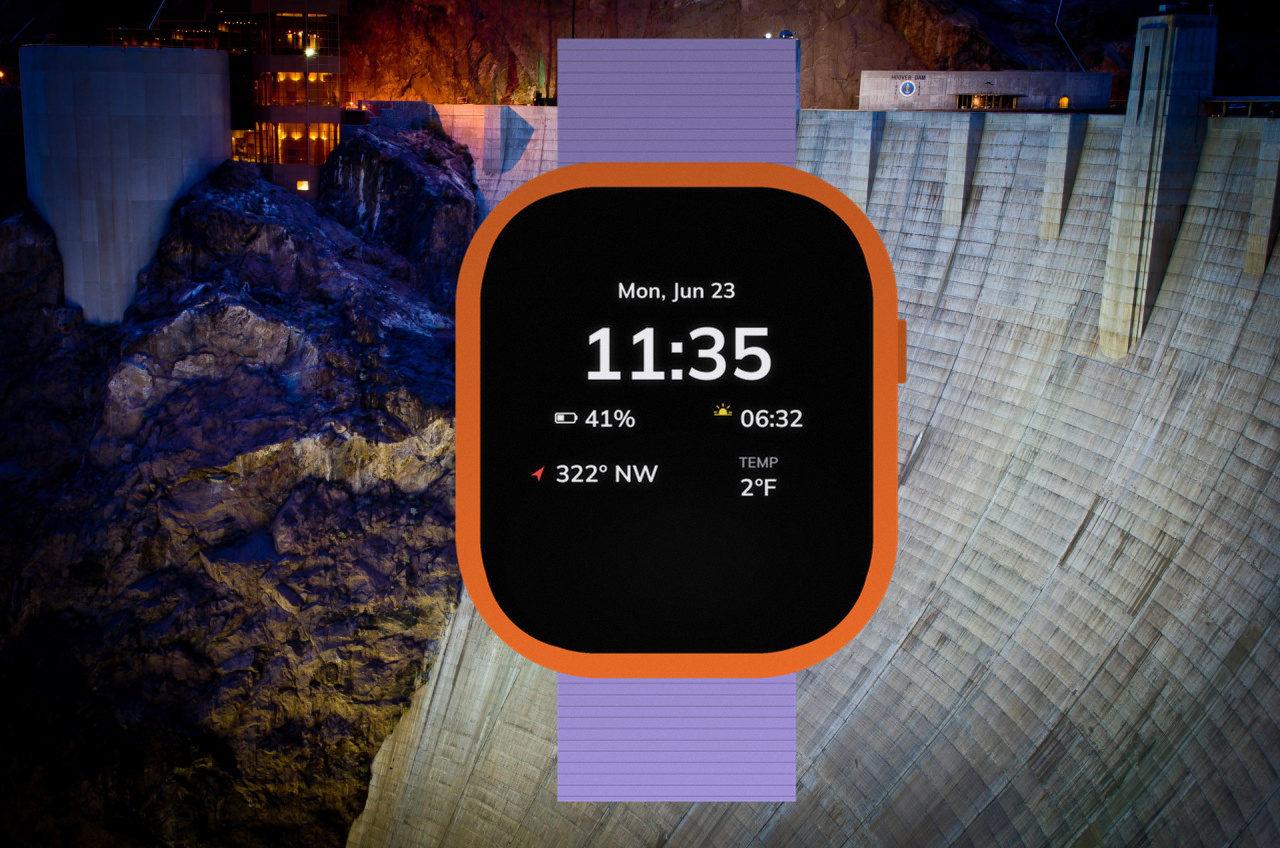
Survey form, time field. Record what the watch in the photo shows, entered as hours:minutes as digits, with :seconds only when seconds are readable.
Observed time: 11:35
